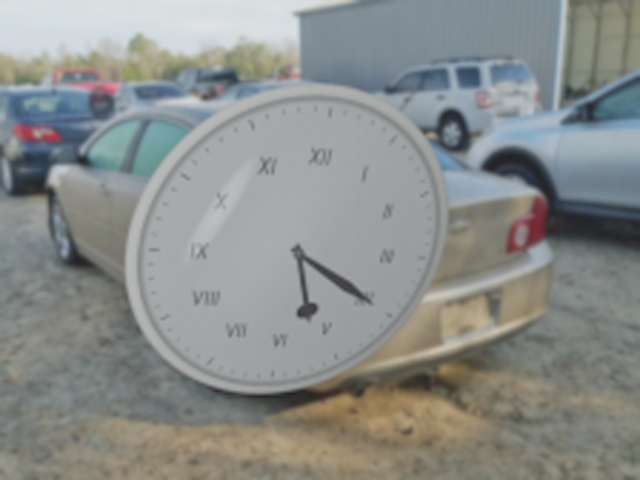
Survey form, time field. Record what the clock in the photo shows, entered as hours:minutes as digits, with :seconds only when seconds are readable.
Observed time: 5:20
